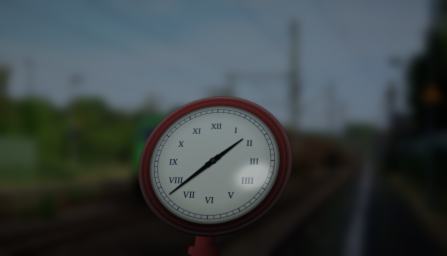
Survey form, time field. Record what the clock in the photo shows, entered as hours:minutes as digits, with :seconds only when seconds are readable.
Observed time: 1:38
